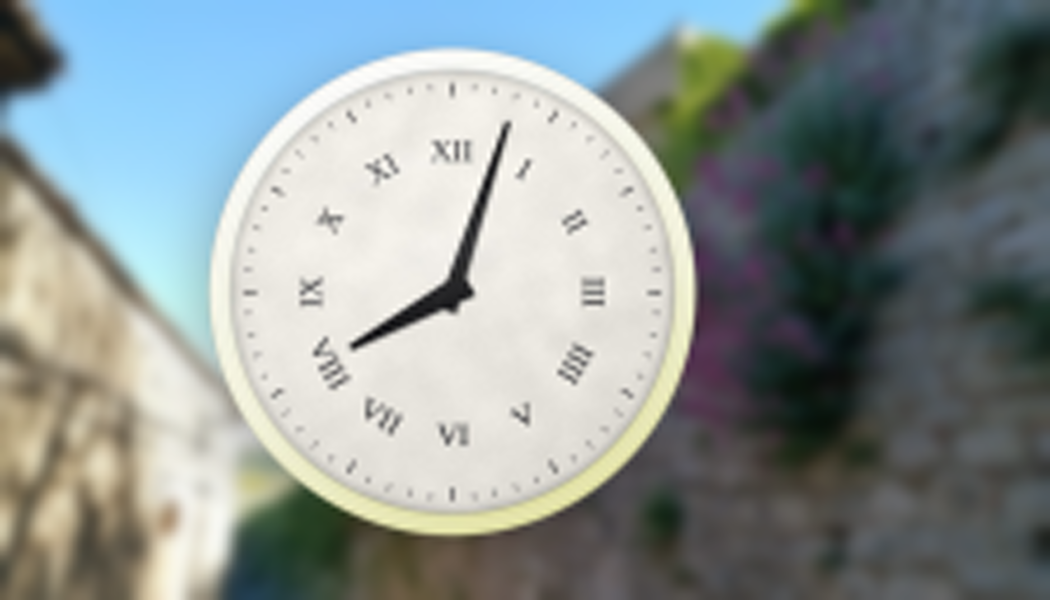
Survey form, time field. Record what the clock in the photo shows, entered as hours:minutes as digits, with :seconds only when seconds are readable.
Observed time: 8:03
